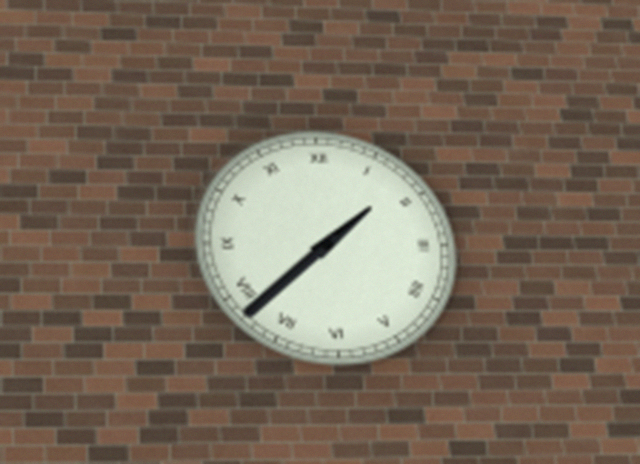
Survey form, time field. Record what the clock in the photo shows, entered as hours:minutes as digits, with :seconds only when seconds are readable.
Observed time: 1:38
